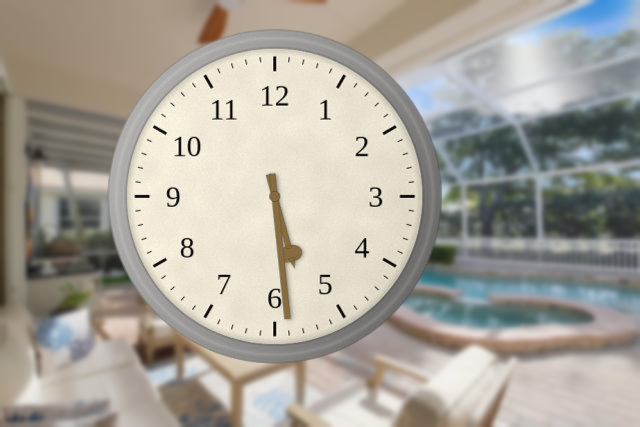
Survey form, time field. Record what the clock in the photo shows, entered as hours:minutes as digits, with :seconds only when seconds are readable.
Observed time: 5:29
